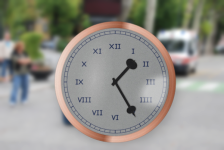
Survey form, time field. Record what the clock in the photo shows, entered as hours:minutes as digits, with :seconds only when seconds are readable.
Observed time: 1:25
